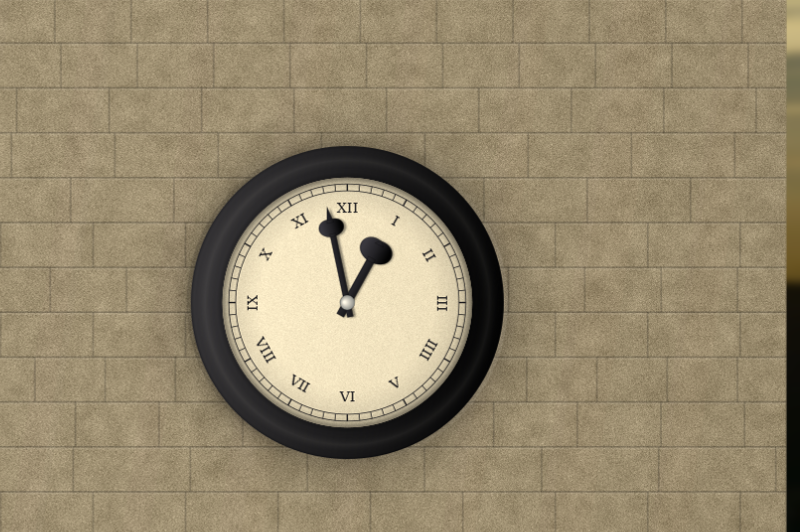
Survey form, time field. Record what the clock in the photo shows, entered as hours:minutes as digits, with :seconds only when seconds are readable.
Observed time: 12:58
